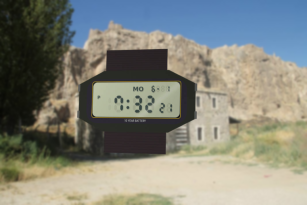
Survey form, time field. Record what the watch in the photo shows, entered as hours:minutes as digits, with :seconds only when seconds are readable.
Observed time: 7:32:21
